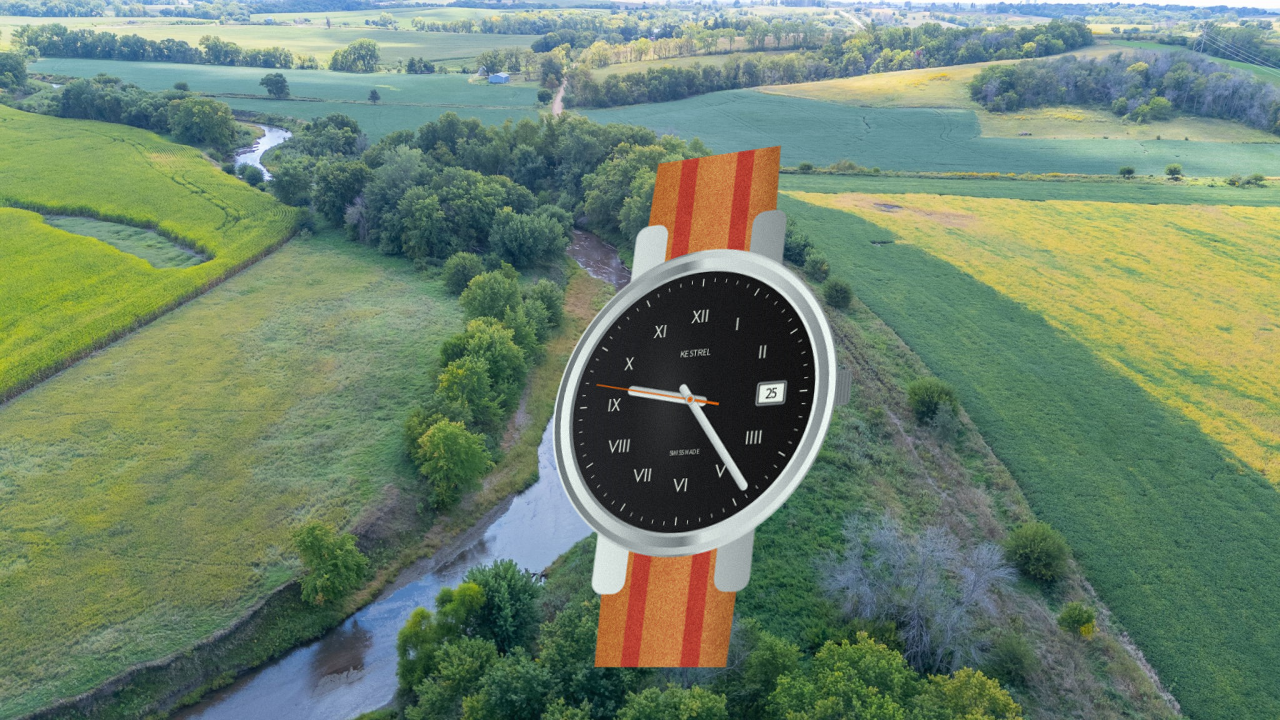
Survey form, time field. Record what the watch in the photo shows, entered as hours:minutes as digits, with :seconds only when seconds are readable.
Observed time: 9:23:47
